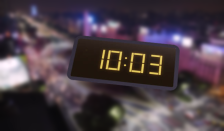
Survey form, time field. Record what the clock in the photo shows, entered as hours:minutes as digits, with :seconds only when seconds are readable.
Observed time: 10:03
